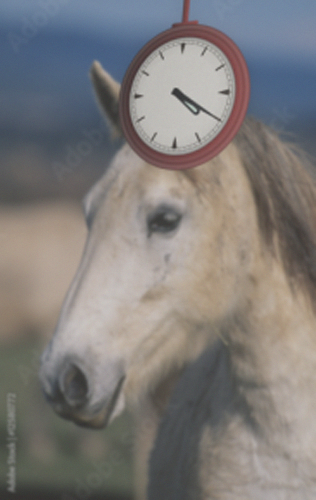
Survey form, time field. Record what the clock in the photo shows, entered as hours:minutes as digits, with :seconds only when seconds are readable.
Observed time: 4:20
